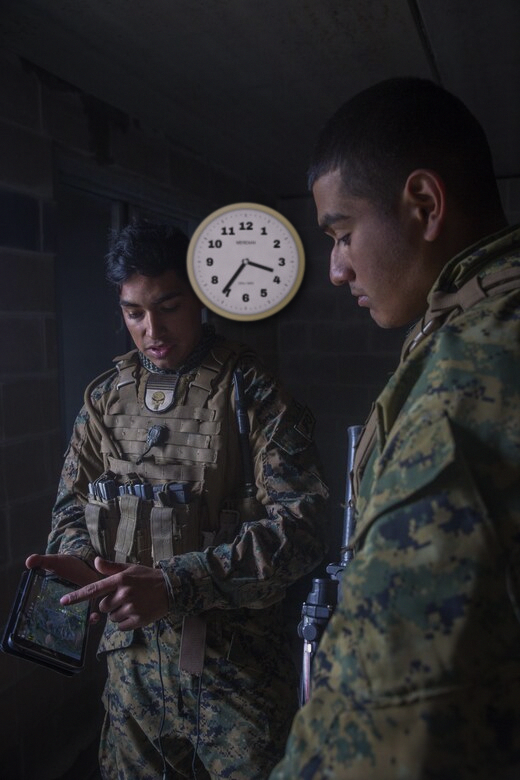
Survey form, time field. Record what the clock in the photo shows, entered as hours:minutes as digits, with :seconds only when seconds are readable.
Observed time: 3:36
